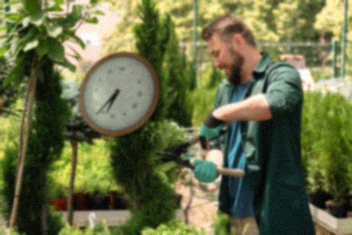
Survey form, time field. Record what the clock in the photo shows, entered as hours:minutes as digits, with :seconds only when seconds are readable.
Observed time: 6:36
